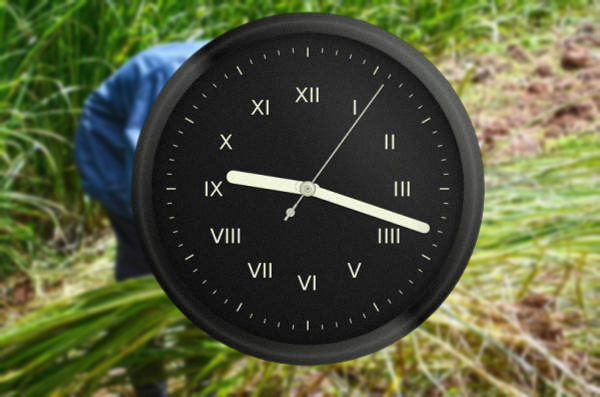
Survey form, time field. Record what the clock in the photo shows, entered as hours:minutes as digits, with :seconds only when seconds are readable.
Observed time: 9:18:06
